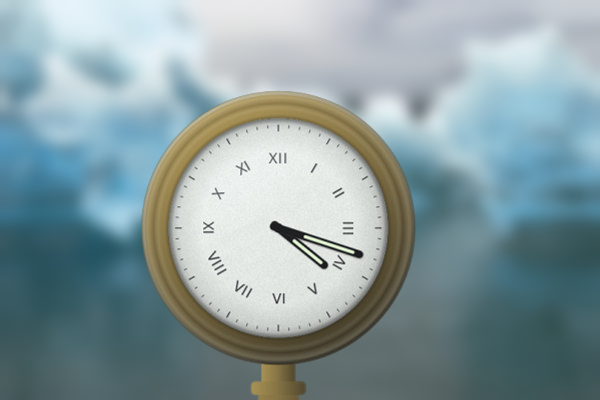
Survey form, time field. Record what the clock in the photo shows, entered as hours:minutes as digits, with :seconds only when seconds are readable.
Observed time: 4:18
